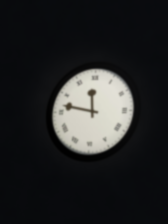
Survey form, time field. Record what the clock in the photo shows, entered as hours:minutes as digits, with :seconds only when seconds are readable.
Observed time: 11:47
